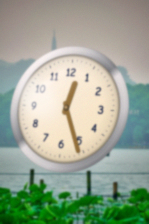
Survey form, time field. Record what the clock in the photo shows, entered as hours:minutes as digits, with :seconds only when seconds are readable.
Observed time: 12:26
